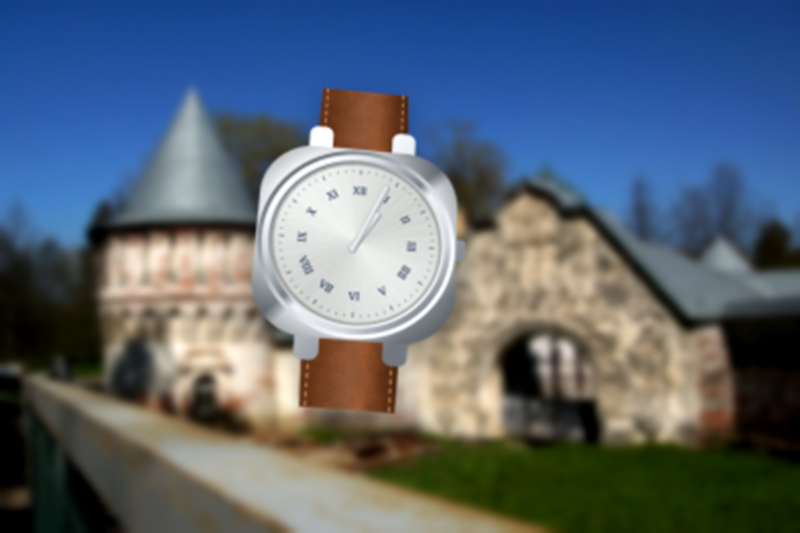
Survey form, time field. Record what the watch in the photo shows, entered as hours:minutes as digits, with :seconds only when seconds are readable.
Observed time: 1:04
